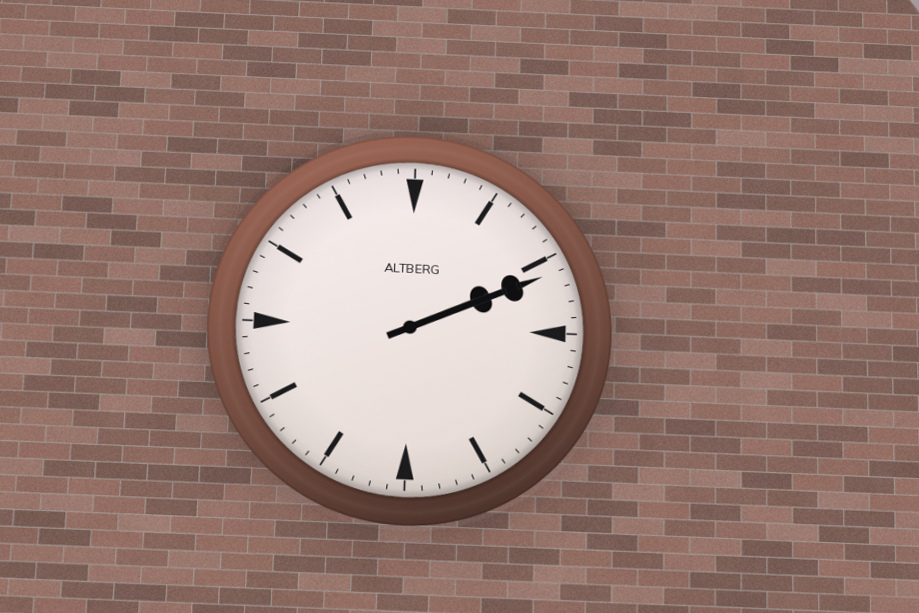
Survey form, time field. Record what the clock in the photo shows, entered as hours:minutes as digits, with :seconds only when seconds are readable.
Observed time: 2:11
